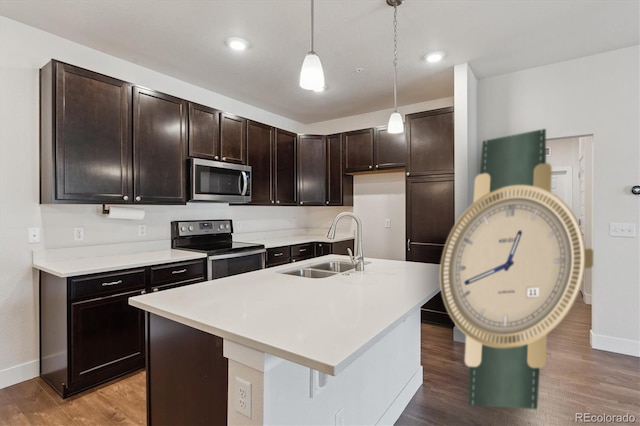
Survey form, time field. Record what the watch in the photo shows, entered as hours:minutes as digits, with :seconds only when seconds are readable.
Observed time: 12:42
